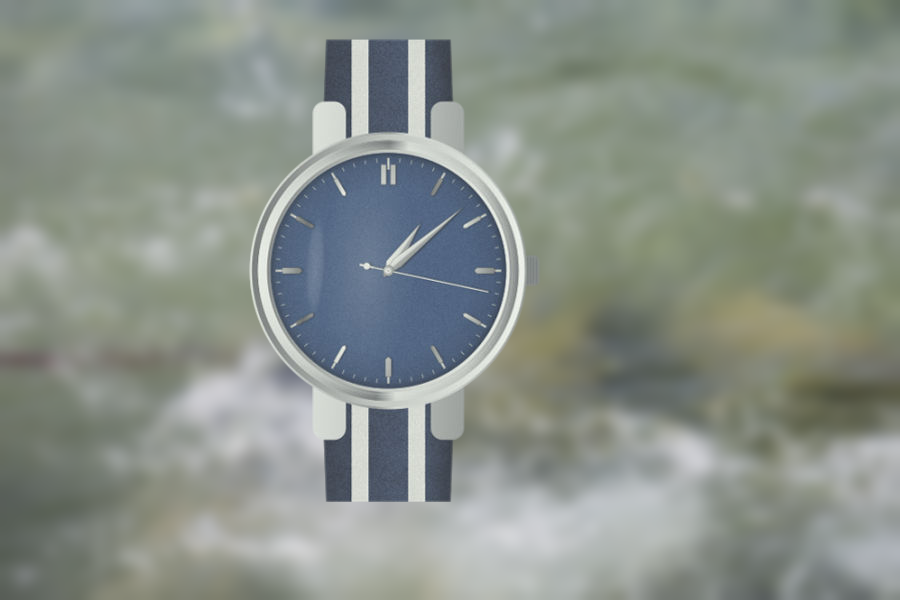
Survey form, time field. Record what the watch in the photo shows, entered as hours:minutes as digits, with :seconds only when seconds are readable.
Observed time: 1:08:17
